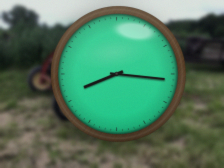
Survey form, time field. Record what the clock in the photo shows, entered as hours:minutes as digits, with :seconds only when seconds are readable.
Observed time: 8:16
